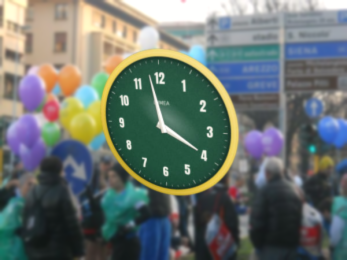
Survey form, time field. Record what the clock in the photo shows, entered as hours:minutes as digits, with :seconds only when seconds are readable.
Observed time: 3:58
